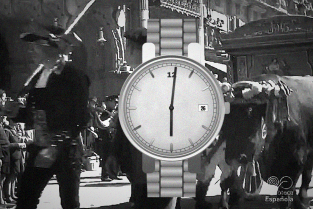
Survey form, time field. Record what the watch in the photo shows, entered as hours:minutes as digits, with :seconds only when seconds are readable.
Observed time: 6:01
